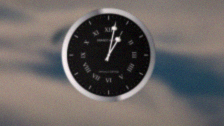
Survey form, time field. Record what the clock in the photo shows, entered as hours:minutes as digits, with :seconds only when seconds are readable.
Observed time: 1:02
